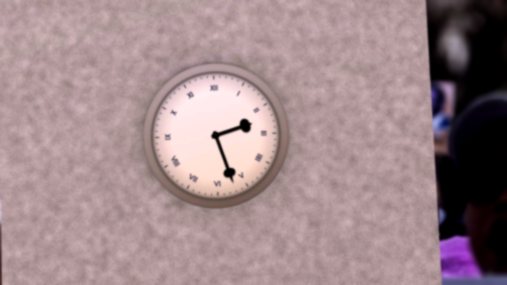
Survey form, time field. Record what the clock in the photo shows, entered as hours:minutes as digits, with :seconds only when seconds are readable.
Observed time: 2:27
